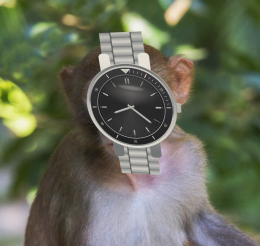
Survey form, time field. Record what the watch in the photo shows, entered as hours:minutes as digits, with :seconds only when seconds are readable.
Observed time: 8:22
